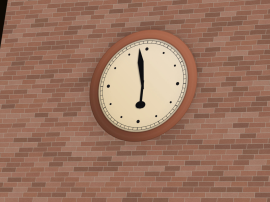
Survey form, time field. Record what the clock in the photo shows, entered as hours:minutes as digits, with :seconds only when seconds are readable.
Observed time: 5:58
